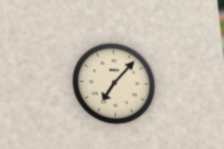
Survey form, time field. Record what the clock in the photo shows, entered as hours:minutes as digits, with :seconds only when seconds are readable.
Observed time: 7:07
